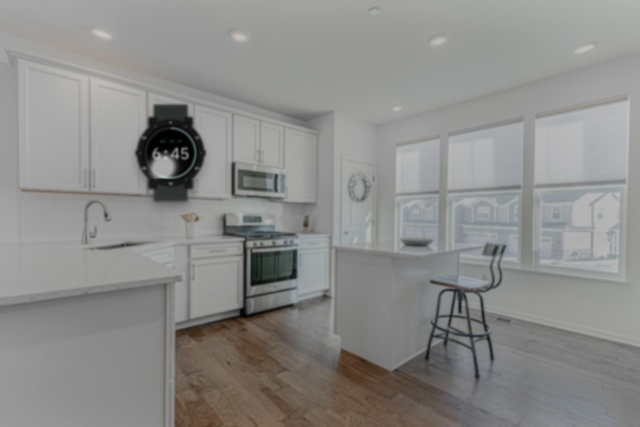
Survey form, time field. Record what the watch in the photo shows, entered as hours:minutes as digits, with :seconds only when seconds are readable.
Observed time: 6:45
